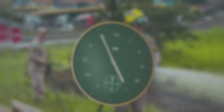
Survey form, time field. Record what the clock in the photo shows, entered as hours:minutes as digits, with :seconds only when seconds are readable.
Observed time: 4:55
